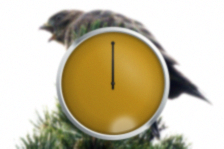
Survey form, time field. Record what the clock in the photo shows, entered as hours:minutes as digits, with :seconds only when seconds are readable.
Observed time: 12:00
